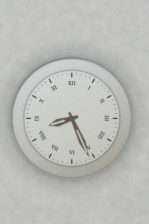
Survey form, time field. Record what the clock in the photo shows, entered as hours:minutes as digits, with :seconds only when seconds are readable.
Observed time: 8:26
